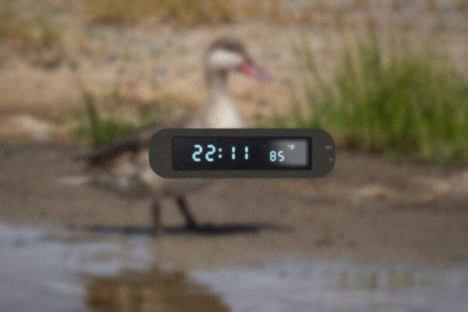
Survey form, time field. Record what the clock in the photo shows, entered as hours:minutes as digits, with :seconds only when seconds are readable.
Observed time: 22:11
